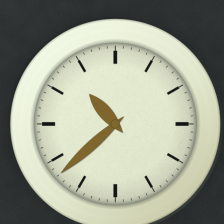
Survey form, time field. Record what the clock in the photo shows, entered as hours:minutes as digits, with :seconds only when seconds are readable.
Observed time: 10:38
